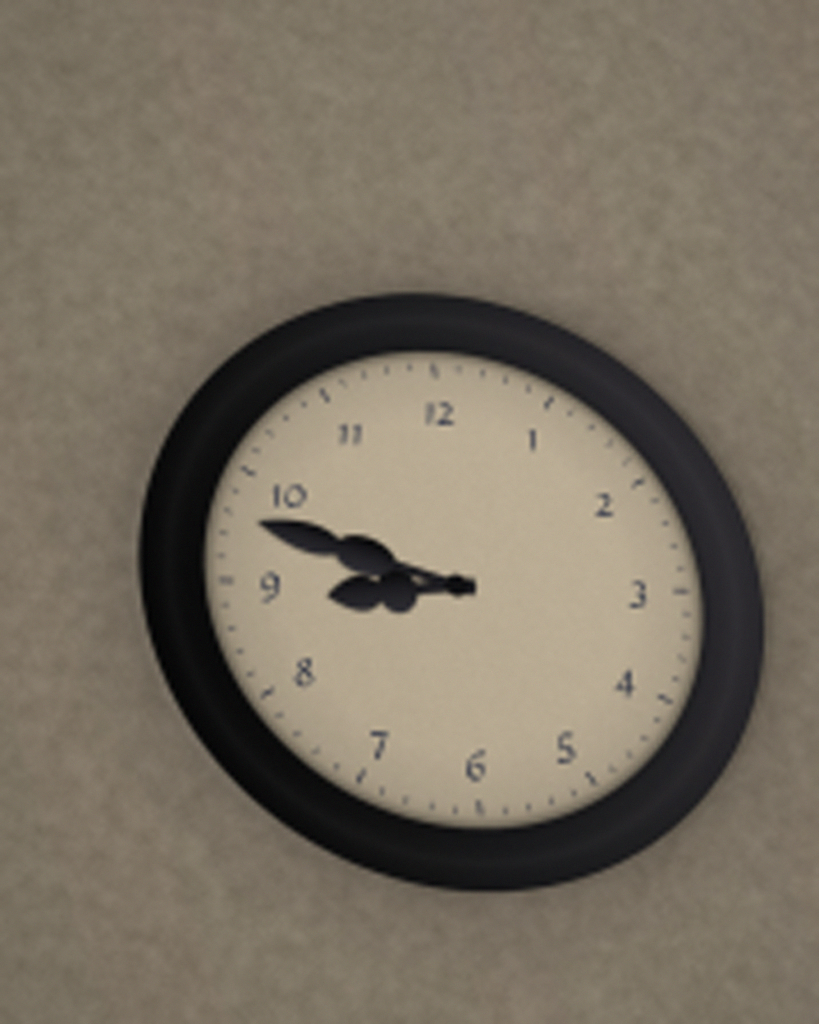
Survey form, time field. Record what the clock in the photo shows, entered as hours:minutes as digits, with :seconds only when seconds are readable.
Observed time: 8:48
